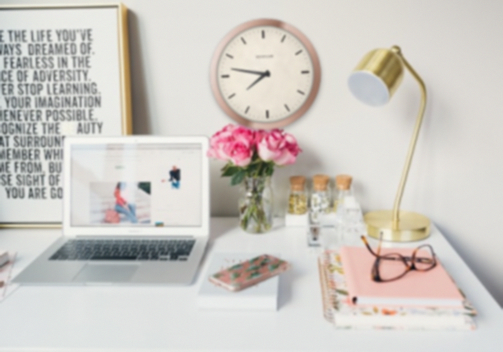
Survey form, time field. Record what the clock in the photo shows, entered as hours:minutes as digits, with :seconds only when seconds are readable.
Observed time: 7:47
